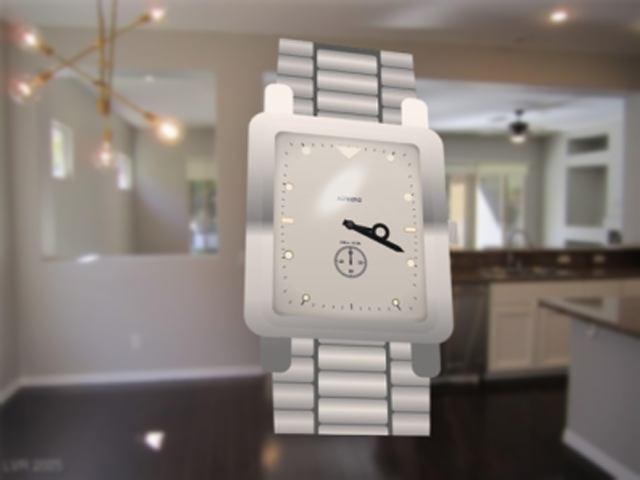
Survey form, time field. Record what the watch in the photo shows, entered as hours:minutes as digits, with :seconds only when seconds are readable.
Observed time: 3:19
